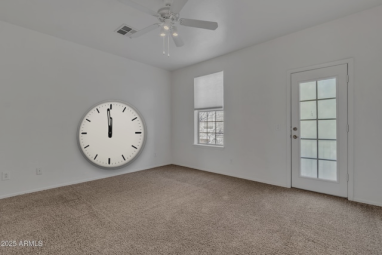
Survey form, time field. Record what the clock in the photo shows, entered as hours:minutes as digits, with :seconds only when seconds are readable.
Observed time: 11:59
